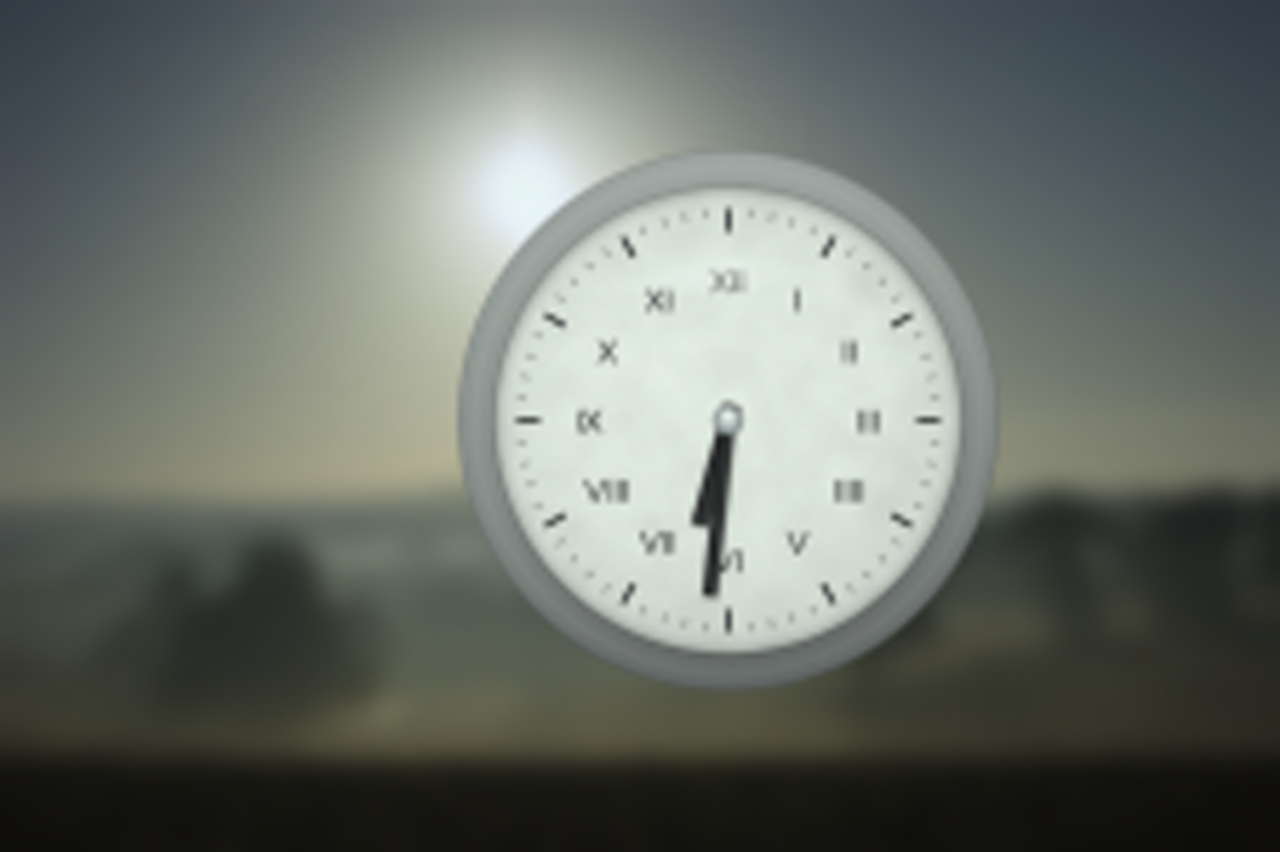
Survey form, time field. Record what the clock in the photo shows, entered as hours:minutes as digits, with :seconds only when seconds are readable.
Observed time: 6:31
